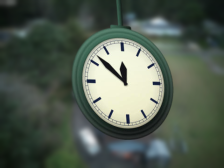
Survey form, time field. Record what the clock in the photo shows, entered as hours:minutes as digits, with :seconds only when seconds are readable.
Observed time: 11:52
